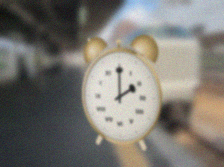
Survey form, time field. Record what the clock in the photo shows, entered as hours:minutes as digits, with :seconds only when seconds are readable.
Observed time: 2:00
